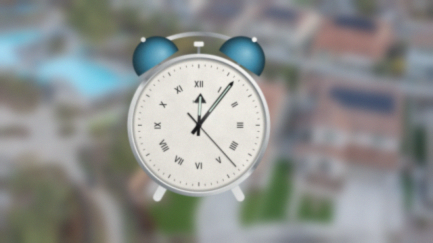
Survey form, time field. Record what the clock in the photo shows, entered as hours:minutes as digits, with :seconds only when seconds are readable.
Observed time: 12:06:23
